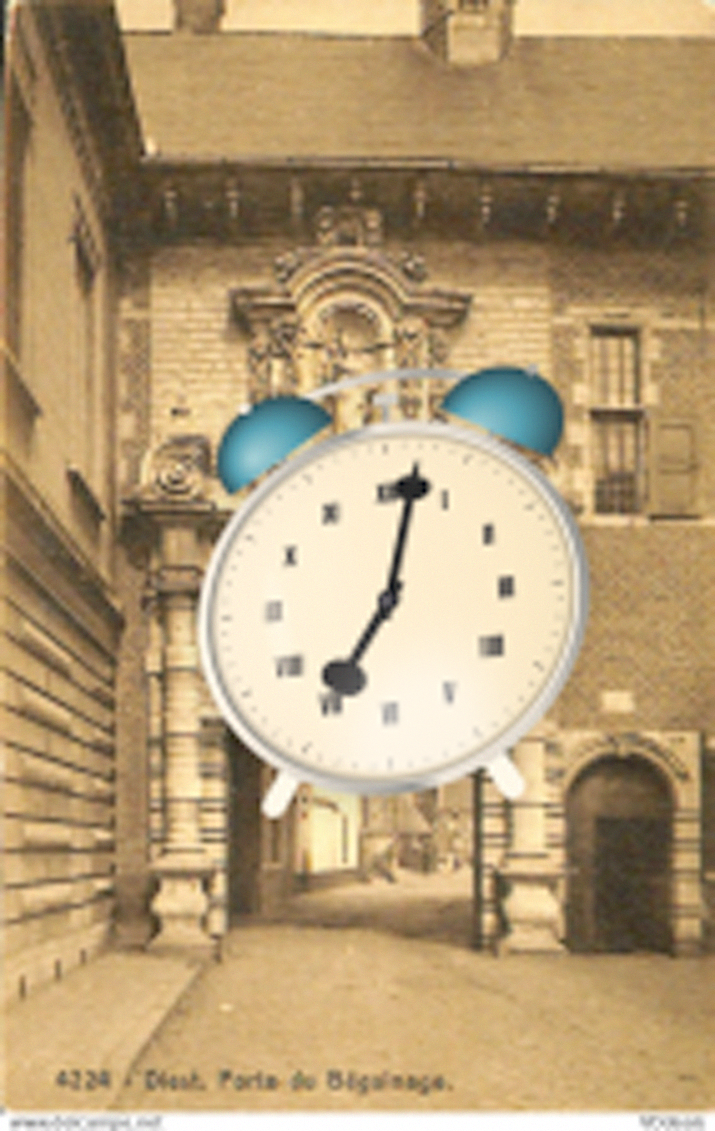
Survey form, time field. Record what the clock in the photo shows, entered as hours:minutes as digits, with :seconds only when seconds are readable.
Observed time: 7:02
